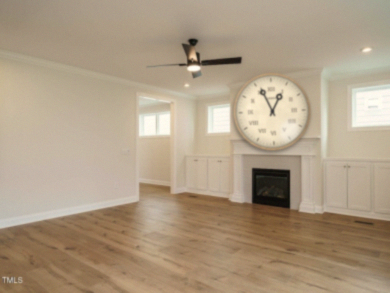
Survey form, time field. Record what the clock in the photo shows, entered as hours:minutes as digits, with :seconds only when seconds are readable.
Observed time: 12:56
